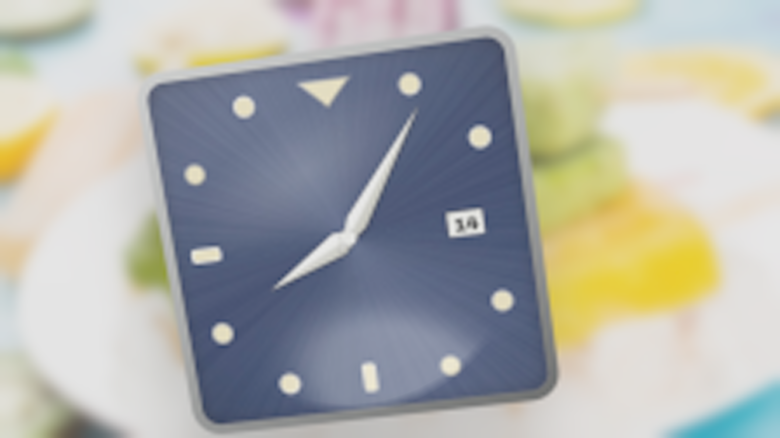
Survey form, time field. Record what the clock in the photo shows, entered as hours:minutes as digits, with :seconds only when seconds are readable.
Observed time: 8:06
